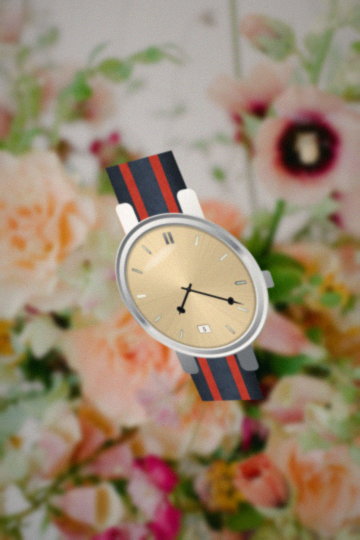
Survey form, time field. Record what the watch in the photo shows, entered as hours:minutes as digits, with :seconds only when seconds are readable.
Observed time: 7:19
